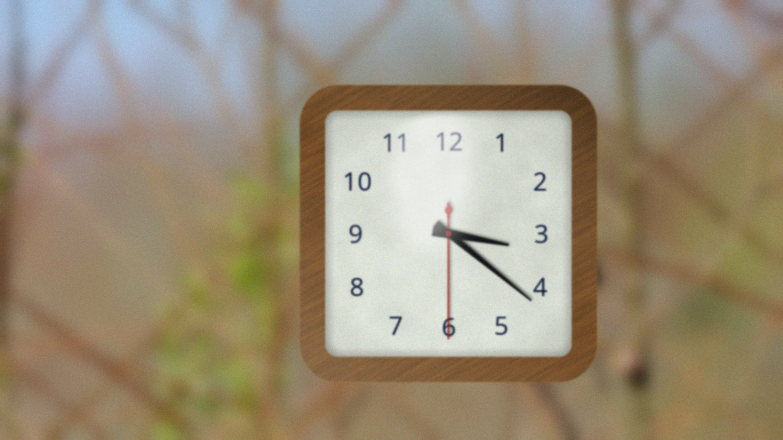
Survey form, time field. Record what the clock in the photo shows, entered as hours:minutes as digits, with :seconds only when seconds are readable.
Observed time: 3:21:30
